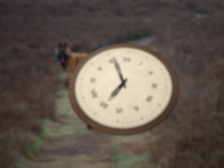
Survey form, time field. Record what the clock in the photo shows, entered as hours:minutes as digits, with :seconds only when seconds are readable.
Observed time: 6:56
